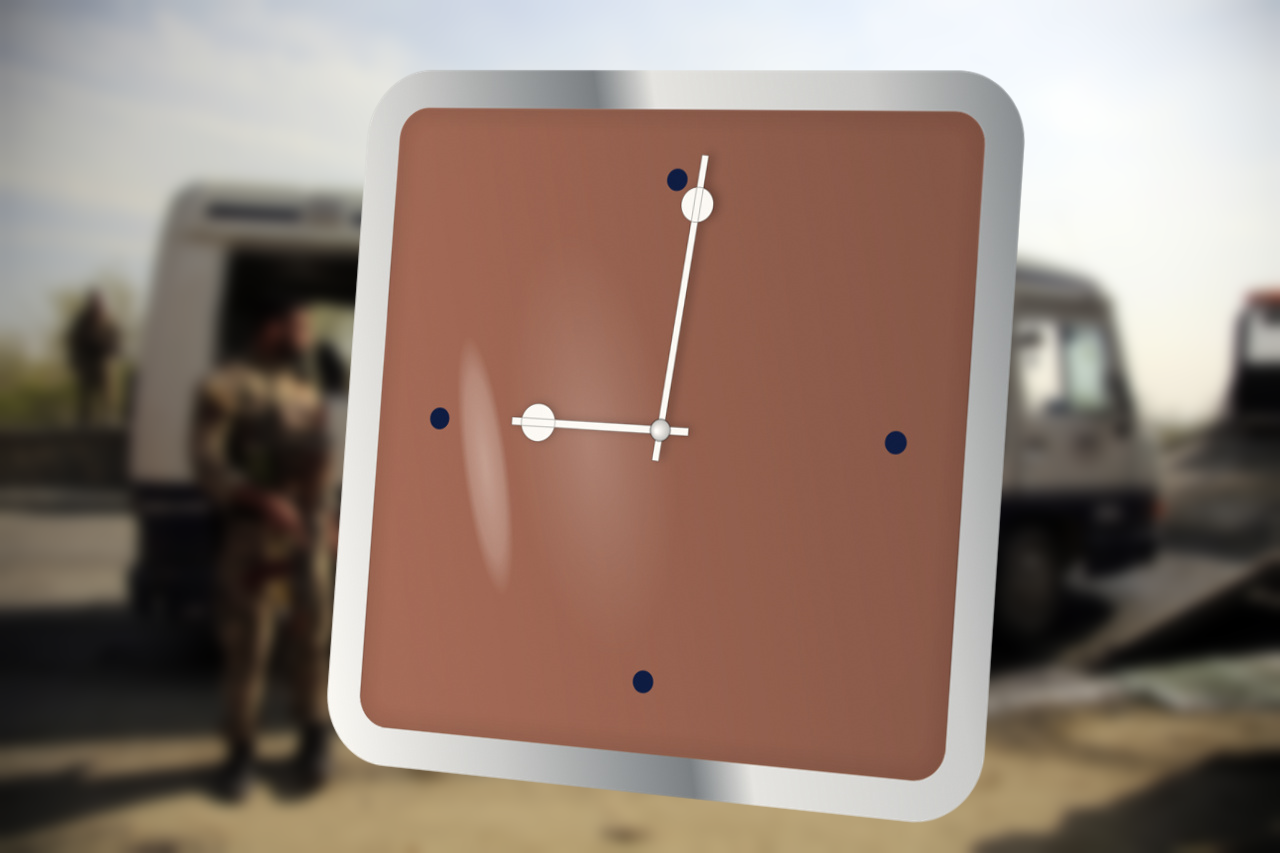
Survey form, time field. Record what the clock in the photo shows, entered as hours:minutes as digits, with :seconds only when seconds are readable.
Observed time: 9:01
